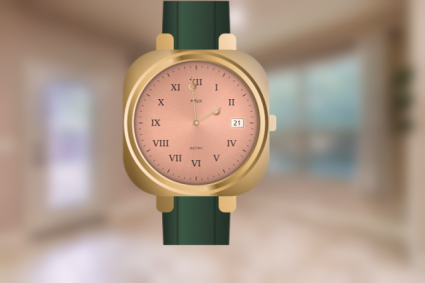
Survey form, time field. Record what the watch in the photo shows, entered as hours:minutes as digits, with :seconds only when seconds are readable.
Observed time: 1:59
